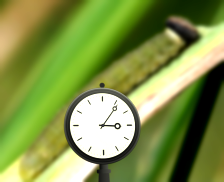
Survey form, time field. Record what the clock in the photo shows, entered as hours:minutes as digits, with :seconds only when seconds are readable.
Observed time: 3:06
